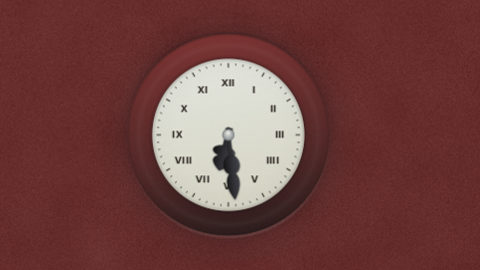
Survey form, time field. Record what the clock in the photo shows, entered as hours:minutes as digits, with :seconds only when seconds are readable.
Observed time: 6:29
